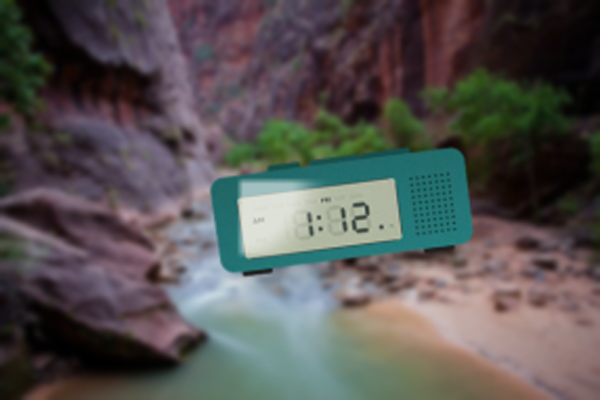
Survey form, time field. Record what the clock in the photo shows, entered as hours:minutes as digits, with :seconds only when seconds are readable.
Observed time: 1:12
